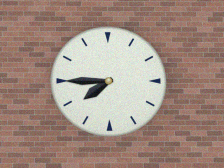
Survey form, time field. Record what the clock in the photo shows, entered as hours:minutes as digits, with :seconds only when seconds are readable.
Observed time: 7:45
